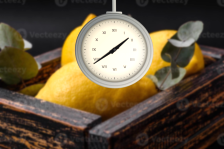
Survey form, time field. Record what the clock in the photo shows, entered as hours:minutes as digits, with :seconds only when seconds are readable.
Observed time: 1:39
